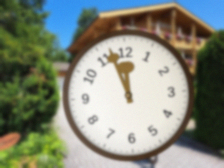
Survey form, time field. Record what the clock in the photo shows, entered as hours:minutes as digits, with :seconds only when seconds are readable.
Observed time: 11:57
